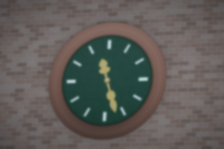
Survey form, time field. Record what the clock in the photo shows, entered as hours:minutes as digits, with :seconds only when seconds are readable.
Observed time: 11:27
